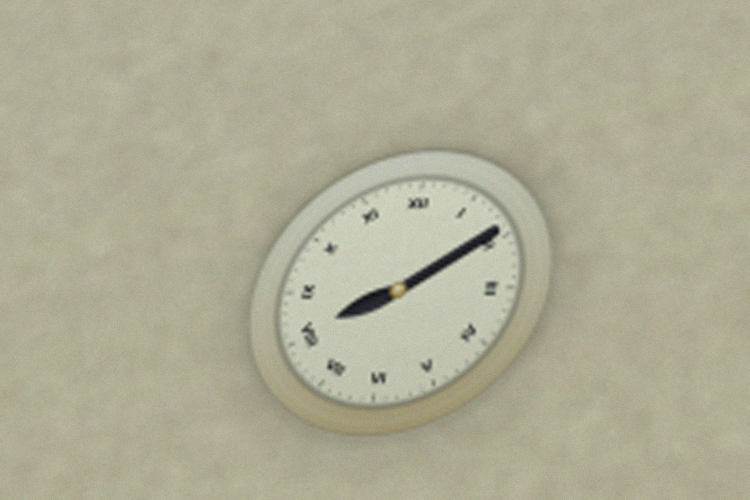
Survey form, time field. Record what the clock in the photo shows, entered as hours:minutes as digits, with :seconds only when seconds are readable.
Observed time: 8:09
